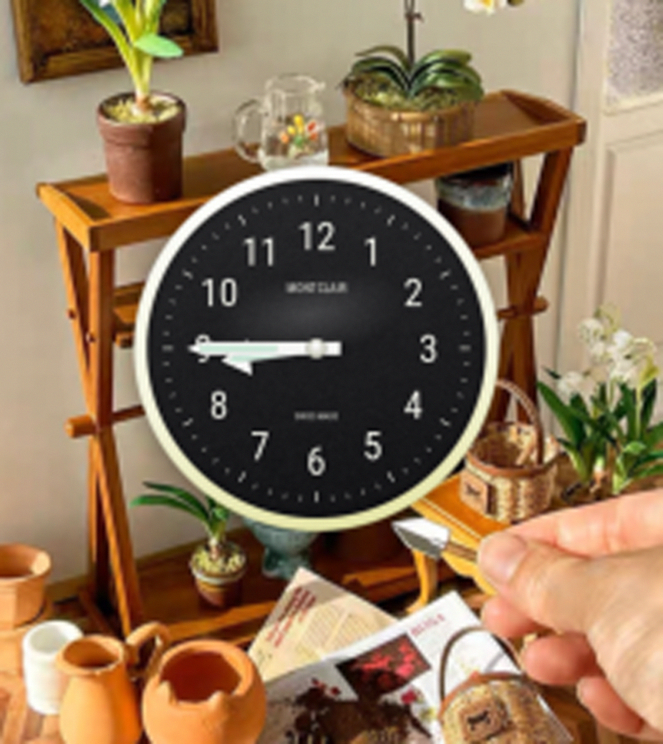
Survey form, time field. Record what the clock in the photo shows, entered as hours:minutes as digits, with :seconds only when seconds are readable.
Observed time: 8:45
